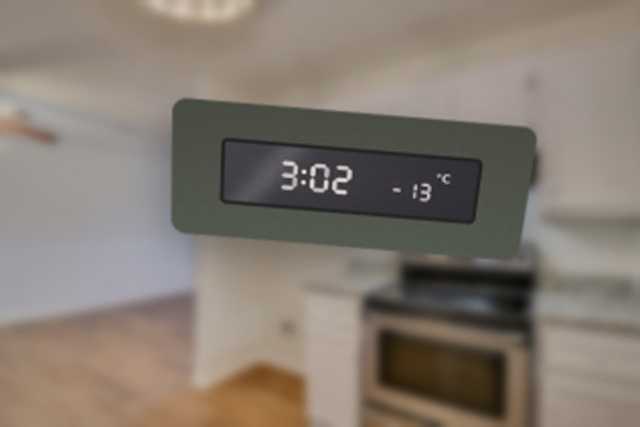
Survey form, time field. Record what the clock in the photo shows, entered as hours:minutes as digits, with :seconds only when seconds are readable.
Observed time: 3:02
